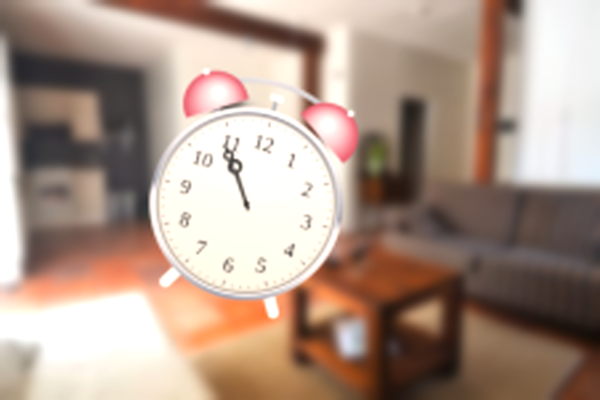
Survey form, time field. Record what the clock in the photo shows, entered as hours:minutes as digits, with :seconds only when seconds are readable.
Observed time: 10:54
